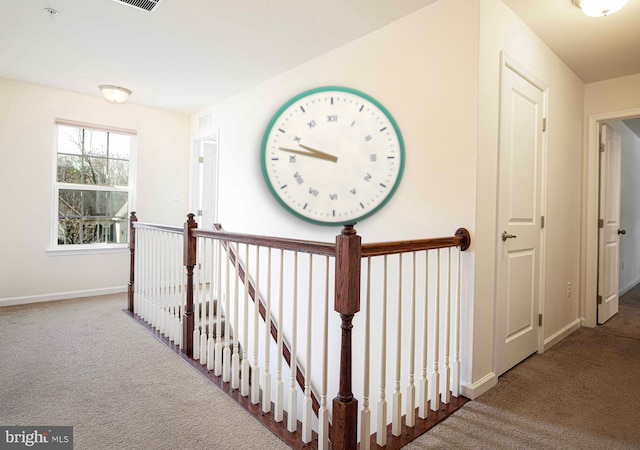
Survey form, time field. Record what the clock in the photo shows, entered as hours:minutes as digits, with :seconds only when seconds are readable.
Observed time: 9:47
